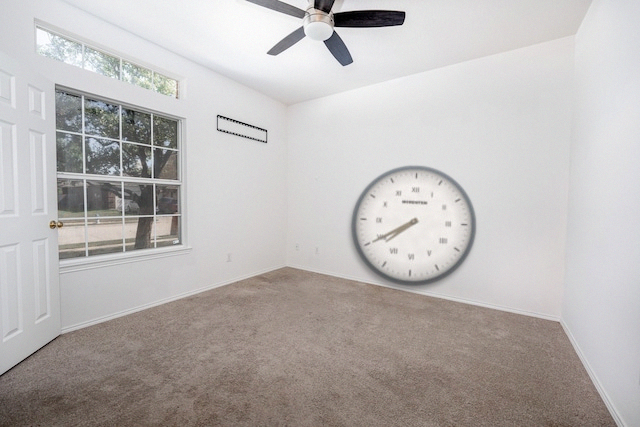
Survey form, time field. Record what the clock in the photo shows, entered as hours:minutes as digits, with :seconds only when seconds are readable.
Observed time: 7:40
